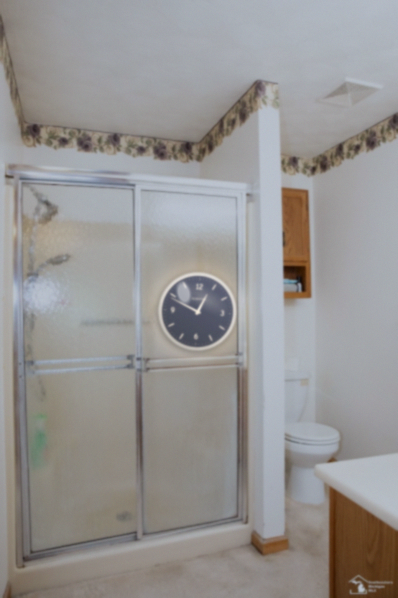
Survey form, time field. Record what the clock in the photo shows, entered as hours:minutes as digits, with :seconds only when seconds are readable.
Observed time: 12:49
